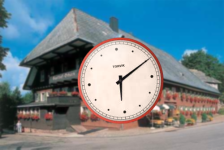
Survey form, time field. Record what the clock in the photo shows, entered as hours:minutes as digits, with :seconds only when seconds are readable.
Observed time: 6:10
